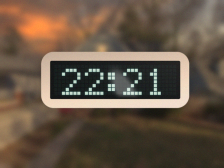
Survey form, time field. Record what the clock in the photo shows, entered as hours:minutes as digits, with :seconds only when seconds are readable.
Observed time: 22:21
